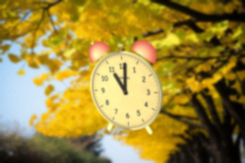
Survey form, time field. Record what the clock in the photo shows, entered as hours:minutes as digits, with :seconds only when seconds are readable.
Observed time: 11:01
